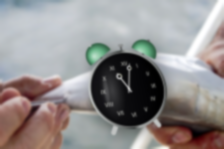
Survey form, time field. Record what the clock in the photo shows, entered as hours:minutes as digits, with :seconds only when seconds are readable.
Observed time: 11:02
